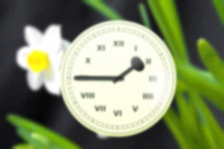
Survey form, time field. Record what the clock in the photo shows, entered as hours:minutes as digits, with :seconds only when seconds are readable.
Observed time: 1:45
